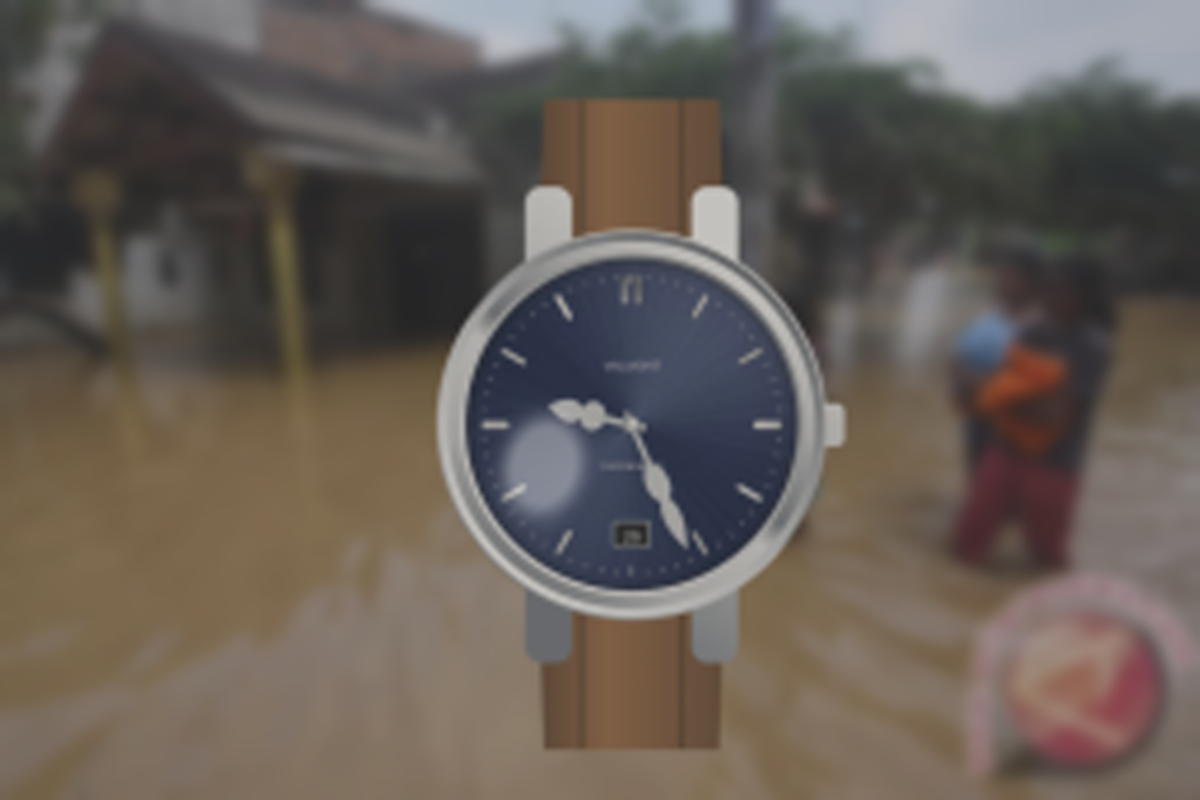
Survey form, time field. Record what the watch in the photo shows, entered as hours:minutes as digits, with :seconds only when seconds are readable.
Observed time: 9:26
